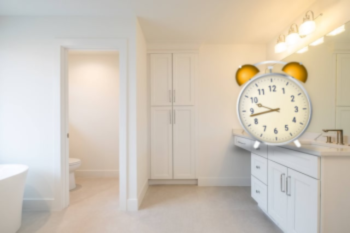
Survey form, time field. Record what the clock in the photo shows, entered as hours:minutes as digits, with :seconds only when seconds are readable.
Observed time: 9:43
